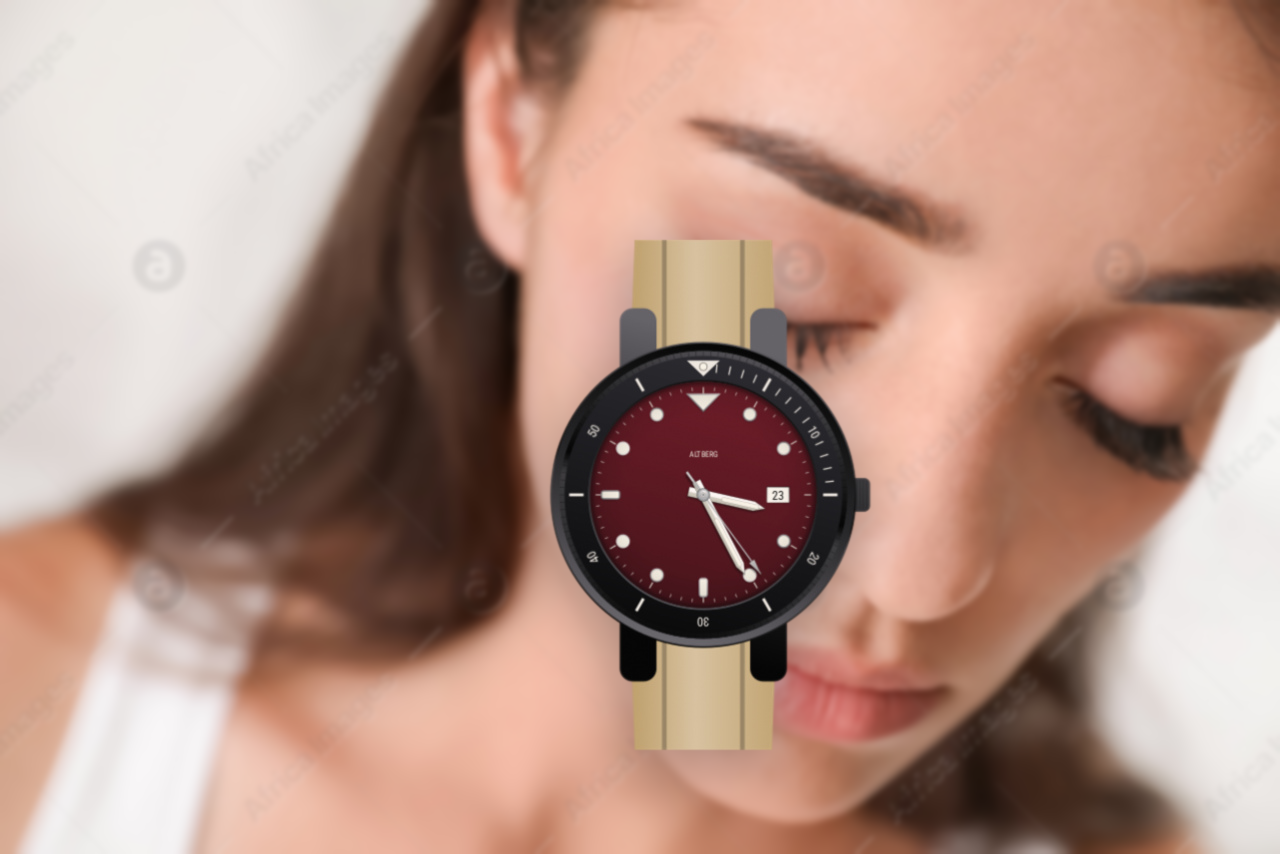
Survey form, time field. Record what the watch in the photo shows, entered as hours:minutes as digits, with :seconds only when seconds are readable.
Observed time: 3:25:24
